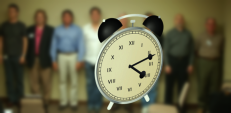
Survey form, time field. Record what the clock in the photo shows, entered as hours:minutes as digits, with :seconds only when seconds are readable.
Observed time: 4:12
